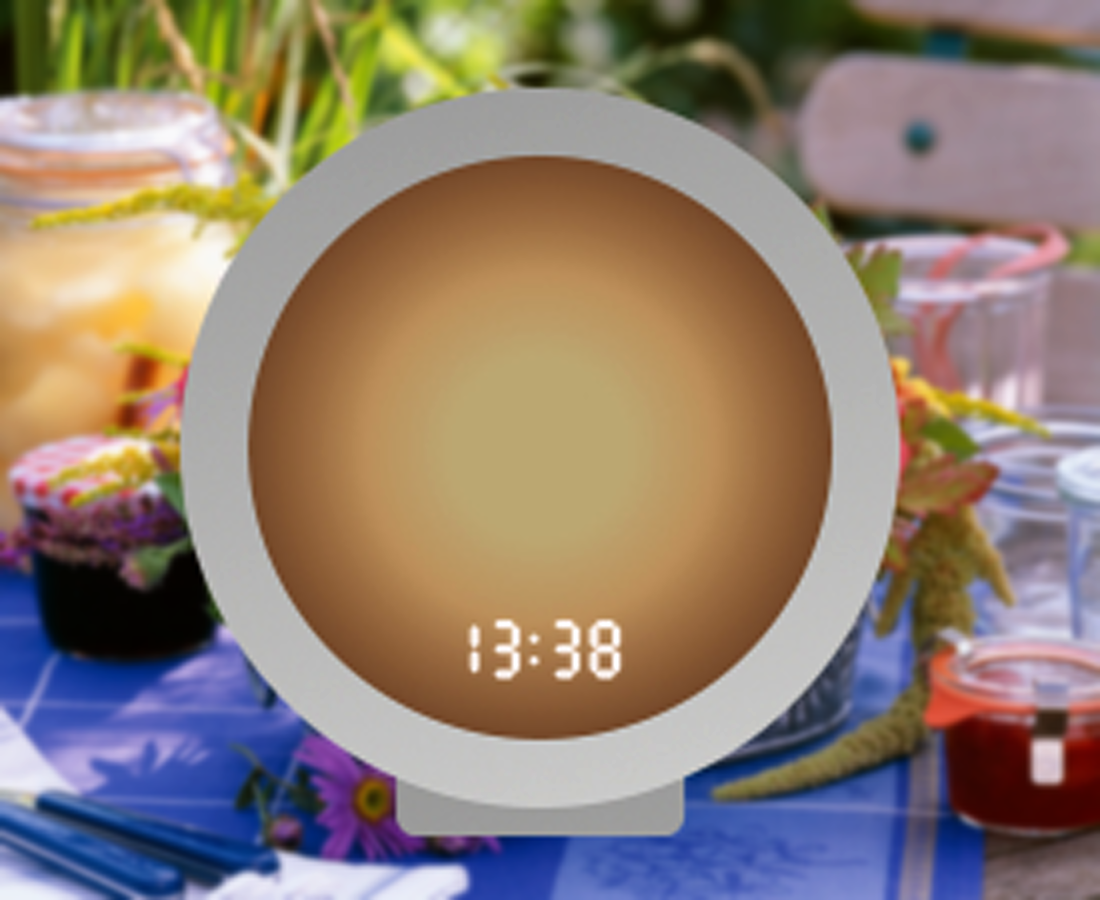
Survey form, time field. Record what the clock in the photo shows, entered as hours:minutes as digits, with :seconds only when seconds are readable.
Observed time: 13:38
